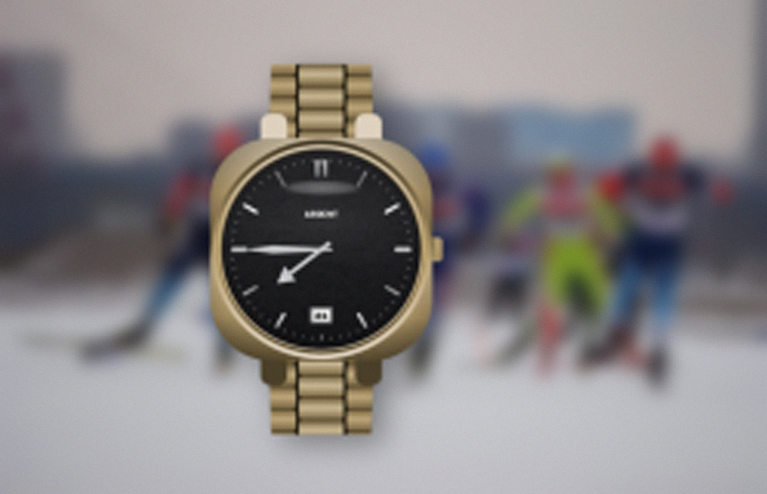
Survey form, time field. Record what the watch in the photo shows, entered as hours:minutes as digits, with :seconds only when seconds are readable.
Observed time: 7:45
